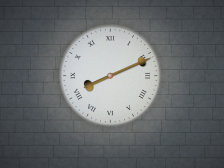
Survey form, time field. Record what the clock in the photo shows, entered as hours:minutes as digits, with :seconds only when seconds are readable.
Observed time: 8:11
